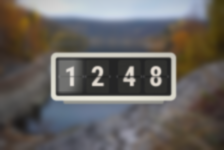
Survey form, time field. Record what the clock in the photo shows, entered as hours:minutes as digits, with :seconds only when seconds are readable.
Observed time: 12:48
